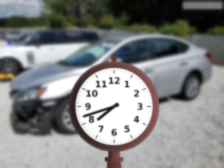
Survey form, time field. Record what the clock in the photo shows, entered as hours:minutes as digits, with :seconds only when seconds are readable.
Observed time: 7:42
